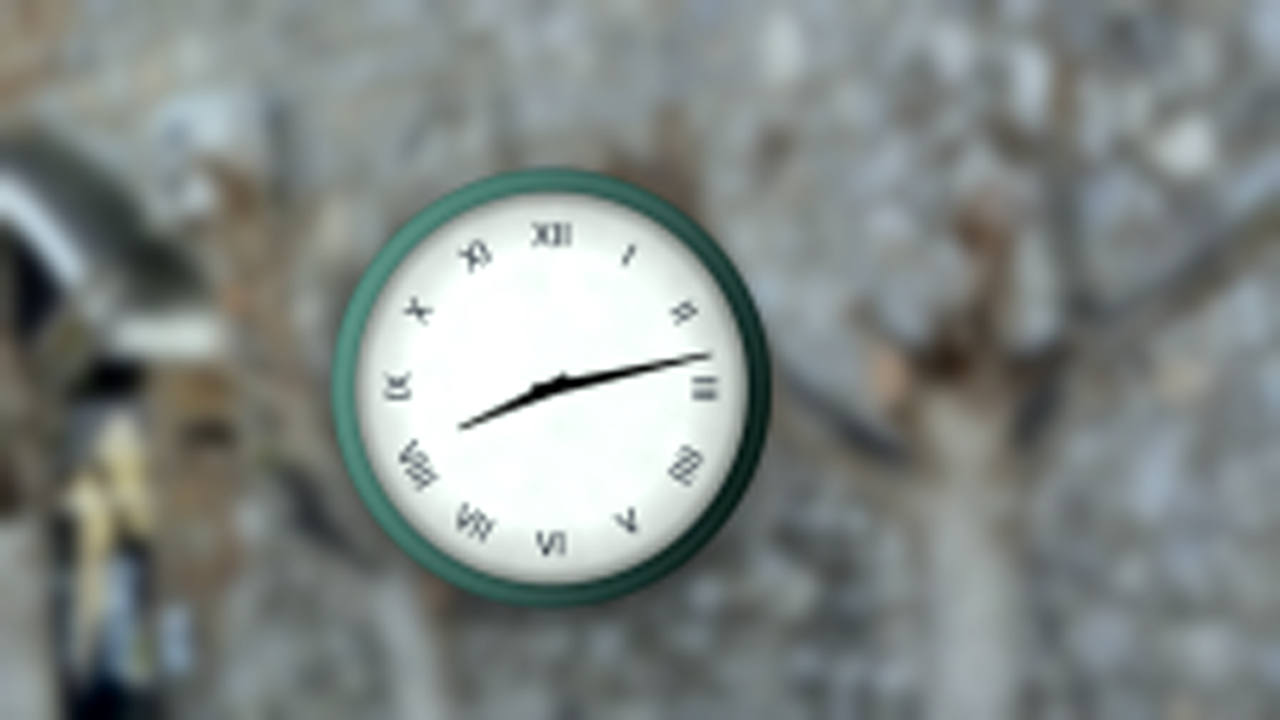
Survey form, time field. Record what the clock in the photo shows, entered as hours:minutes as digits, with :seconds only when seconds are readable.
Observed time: 8:13
